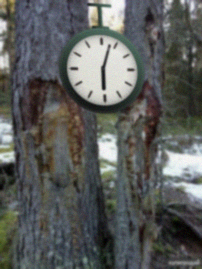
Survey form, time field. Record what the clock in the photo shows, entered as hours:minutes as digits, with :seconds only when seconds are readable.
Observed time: 6:03
